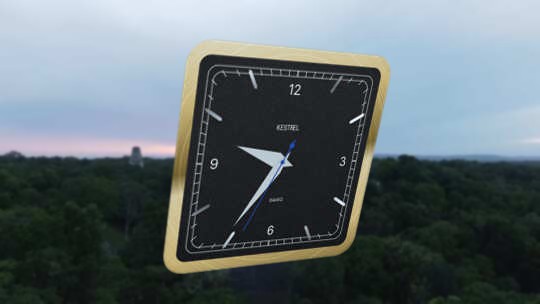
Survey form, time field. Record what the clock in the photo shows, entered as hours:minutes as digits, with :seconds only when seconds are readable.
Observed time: 9:35:34
